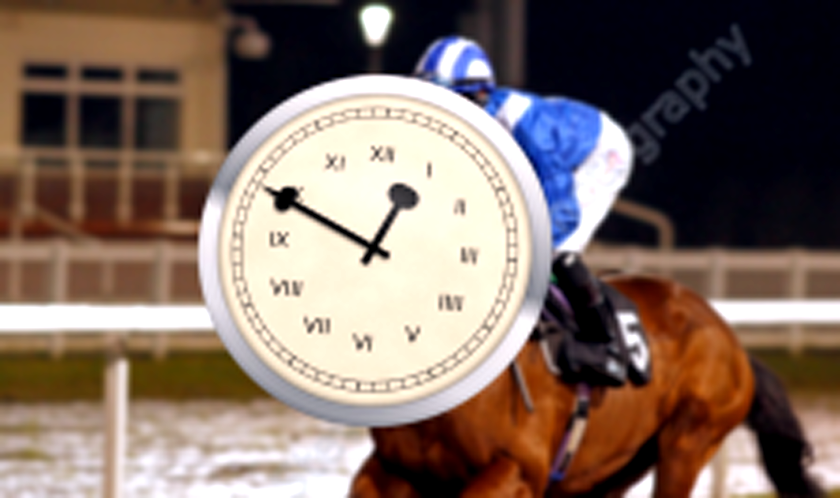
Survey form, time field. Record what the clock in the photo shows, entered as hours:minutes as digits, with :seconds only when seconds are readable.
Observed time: 12:49
